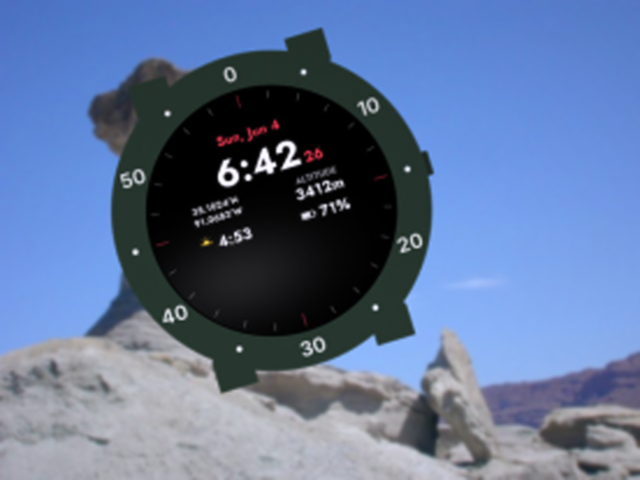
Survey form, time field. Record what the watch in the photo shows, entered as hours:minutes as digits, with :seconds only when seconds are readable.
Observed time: 6:42
